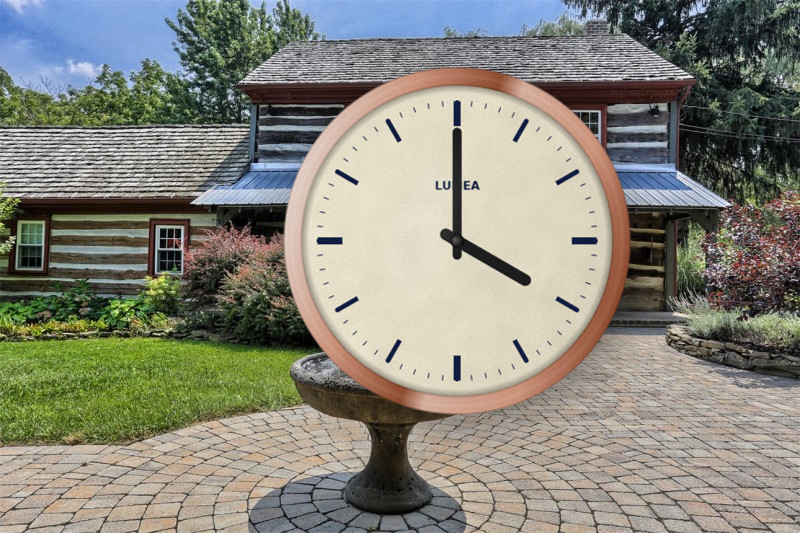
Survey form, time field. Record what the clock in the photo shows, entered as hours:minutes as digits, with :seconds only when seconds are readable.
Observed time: 4:00
